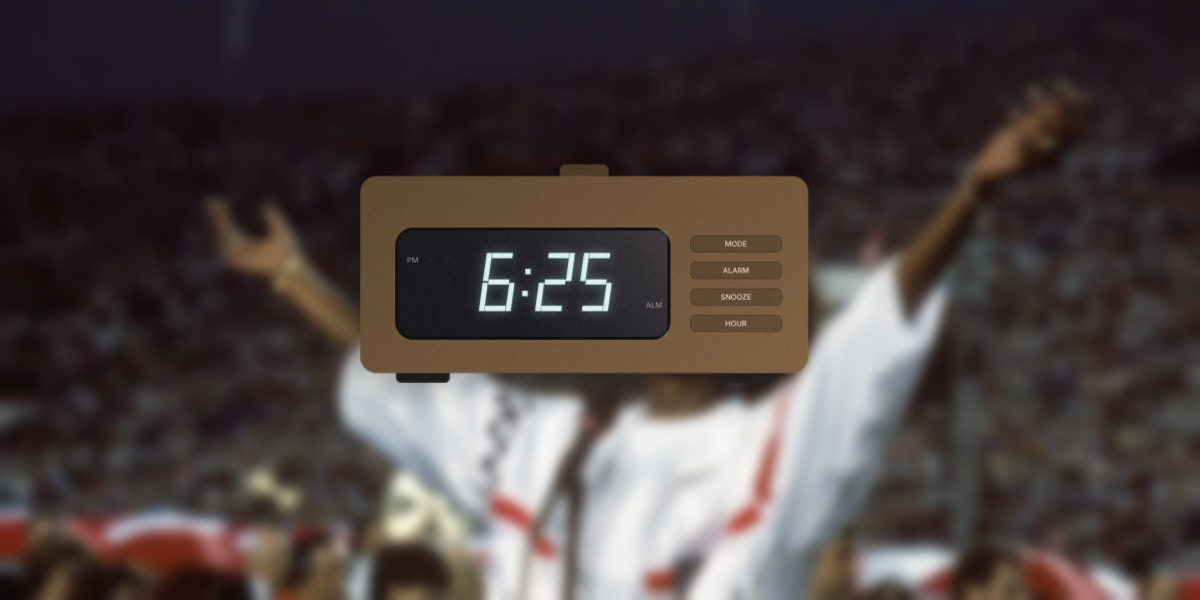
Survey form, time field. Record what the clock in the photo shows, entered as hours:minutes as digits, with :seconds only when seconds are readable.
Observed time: 6:25
